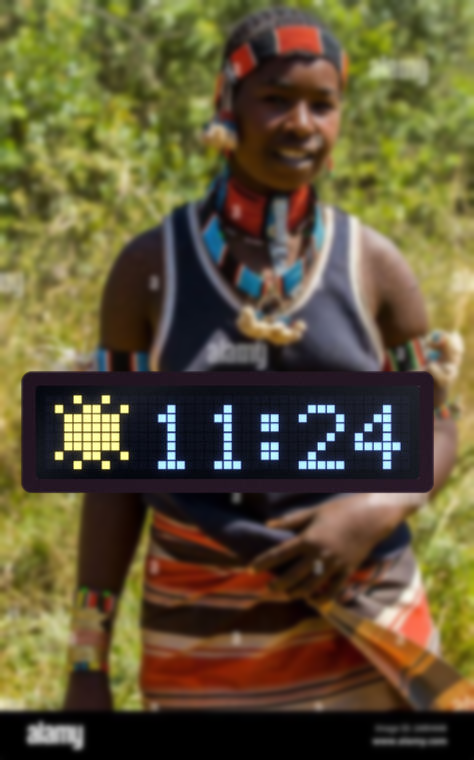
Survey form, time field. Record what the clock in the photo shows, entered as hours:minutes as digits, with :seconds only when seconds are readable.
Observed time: 11:24
